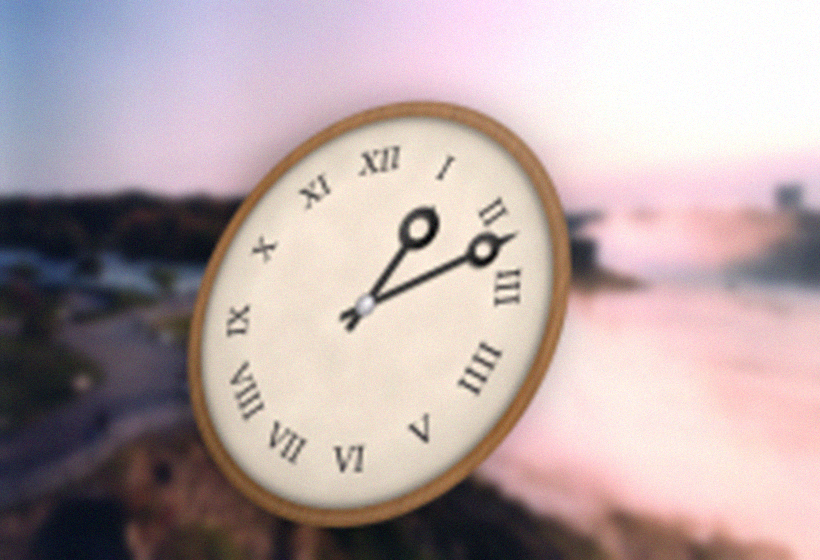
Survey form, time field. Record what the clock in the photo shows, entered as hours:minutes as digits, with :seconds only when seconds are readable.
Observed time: 1:12
